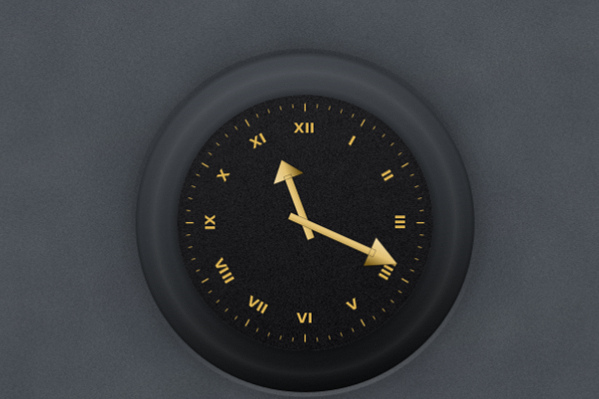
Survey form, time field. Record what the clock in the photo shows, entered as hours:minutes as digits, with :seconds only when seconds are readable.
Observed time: 11:19
